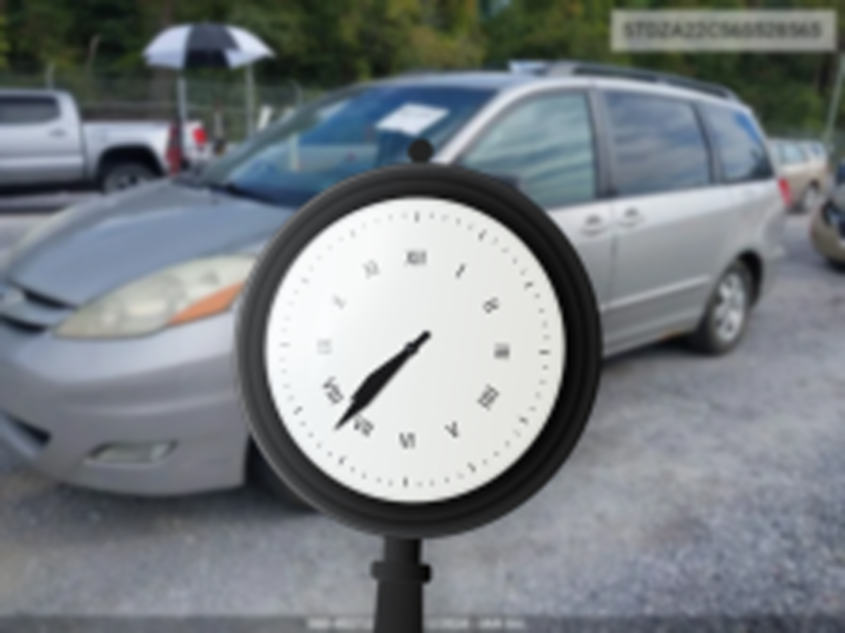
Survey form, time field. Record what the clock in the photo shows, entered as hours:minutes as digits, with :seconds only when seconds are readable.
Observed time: 7:37
